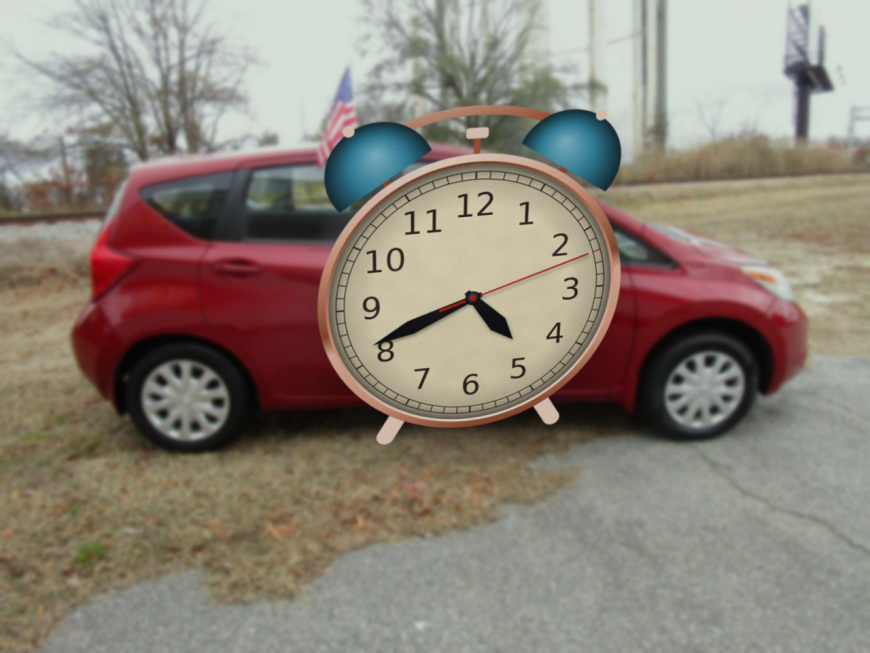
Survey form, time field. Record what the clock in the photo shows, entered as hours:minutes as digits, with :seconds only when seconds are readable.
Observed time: 4:41:12
